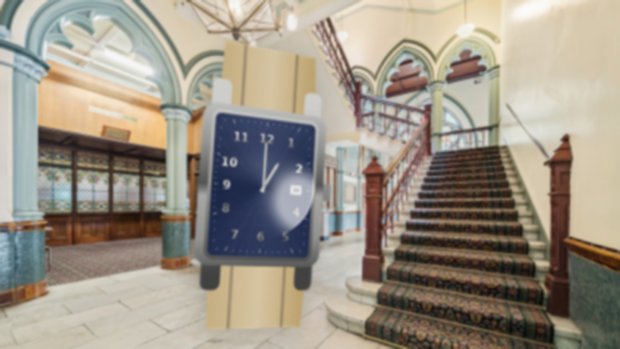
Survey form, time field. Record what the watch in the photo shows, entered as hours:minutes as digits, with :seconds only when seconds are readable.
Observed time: 1:00
